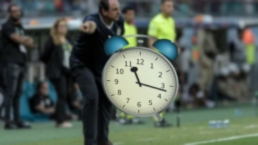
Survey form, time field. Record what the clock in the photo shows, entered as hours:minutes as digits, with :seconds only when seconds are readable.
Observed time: 11:17
